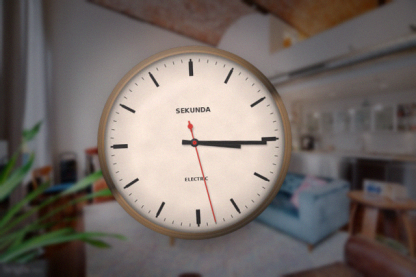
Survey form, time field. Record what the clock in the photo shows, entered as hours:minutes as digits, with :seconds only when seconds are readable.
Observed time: 3:15:28
